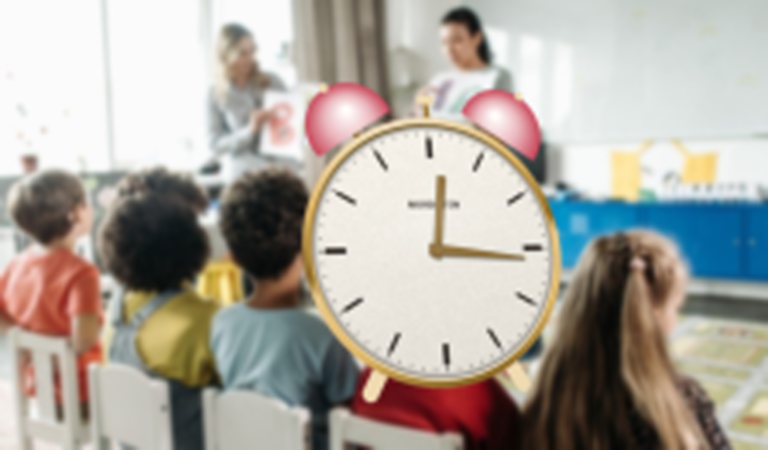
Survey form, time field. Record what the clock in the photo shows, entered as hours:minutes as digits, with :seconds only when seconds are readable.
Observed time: 12:16
